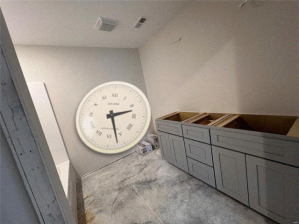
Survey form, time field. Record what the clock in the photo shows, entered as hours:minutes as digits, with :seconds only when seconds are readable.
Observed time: 2:27
